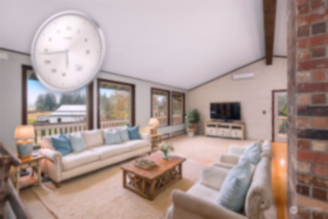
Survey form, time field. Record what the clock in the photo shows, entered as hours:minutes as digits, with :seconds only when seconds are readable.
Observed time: 5:44
